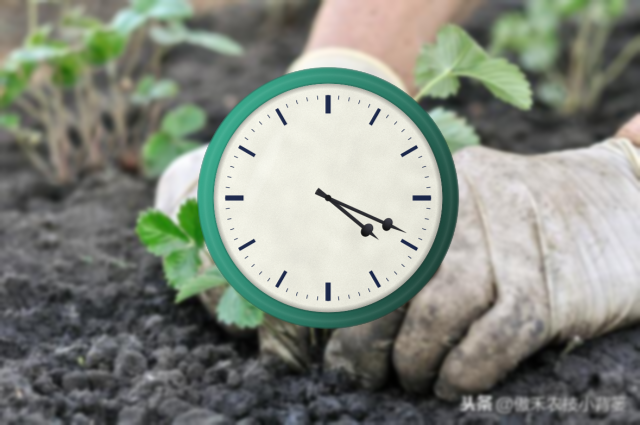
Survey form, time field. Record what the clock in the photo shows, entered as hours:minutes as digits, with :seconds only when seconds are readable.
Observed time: 4:19
